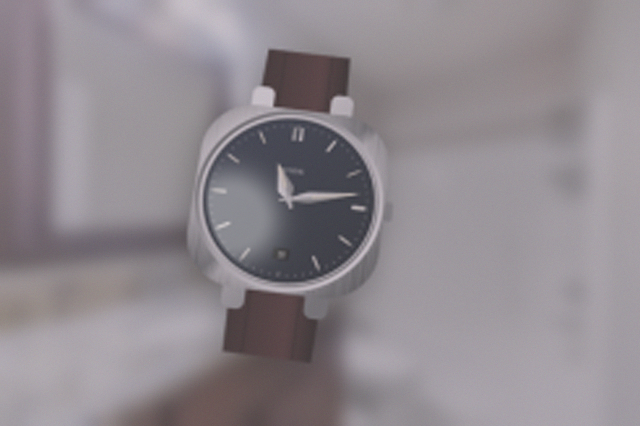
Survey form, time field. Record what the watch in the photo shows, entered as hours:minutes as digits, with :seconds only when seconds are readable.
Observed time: 11:13
